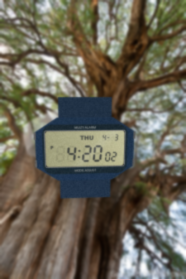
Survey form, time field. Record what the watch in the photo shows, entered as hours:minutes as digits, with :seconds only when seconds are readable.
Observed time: 4:20:02
